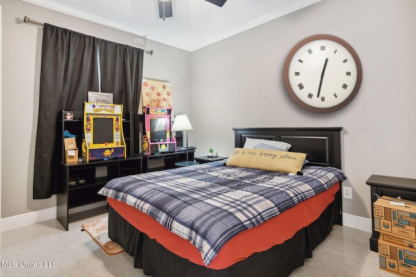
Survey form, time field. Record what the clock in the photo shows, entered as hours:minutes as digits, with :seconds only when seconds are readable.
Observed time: 12:32
